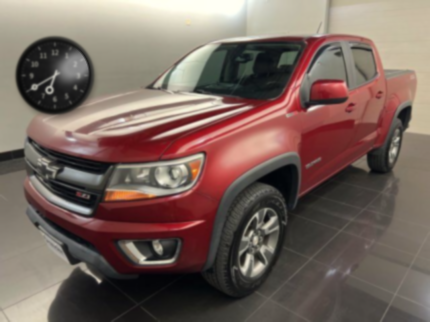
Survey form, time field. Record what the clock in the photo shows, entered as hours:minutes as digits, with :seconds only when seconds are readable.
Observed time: 6:40
